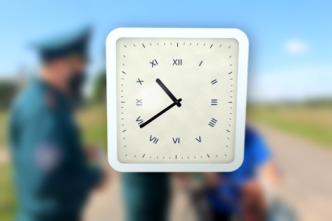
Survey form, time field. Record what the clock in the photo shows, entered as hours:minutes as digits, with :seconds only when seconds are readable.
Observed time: 10:39
